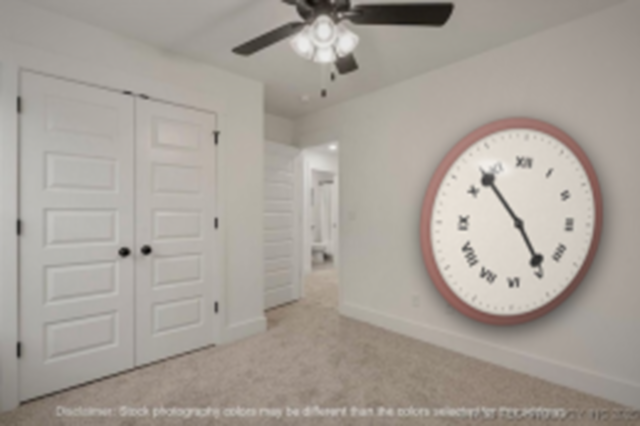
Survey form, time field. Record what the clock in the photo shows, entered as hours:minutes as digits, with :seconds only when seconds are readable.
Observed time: 4:53
